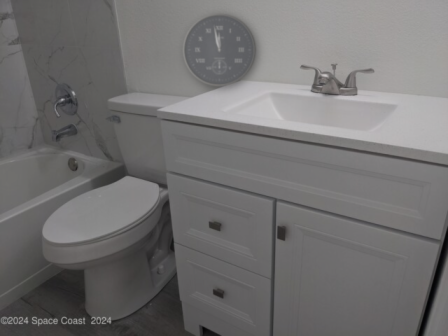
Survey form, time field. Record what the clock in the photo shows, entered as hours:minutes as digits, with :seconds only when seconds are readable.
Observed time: 11:58
